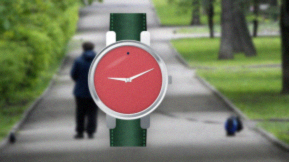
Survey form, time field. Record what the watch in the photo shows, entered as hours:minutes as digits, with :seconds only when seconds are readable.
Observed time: 9:11
